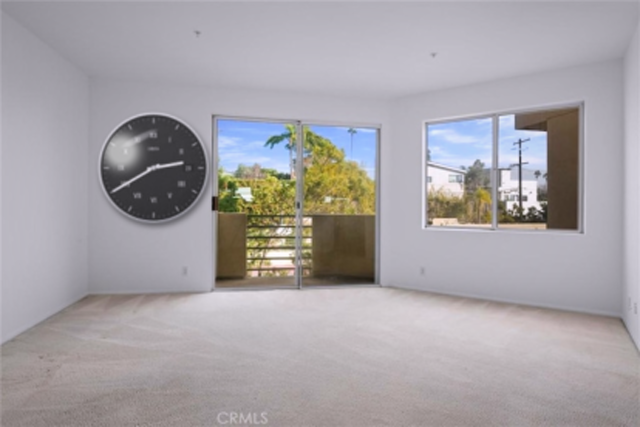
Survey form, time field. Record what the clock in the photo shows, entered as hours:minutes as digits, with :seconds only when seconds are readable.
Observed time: 2:40
